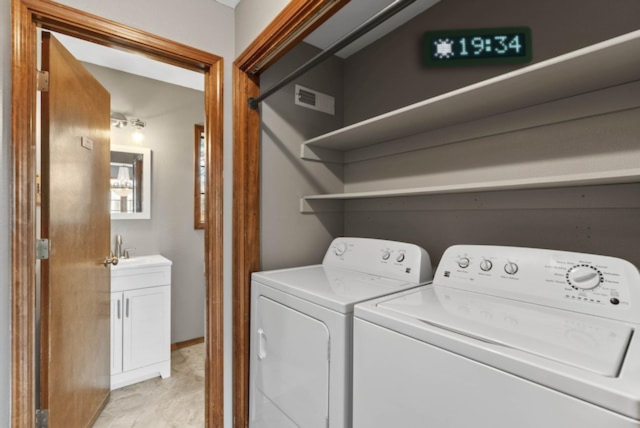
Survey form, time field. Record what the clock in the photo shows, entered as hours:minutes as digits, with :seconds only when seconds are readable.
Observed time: 19:34
